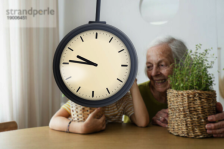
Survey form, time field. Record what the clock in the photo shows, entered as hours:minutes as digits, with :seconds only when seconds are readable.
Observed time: 9:46
